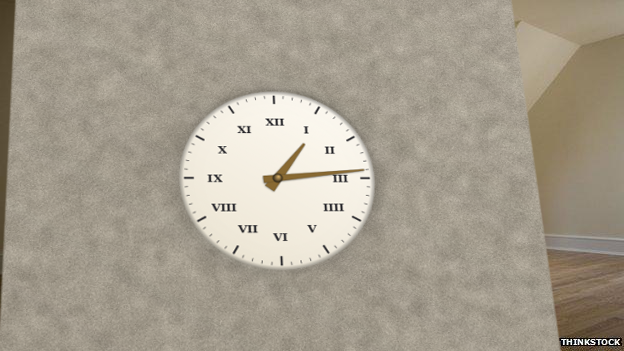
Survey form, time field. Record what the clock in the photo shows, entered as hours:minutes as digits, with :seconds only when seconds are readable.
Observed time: 1:14
